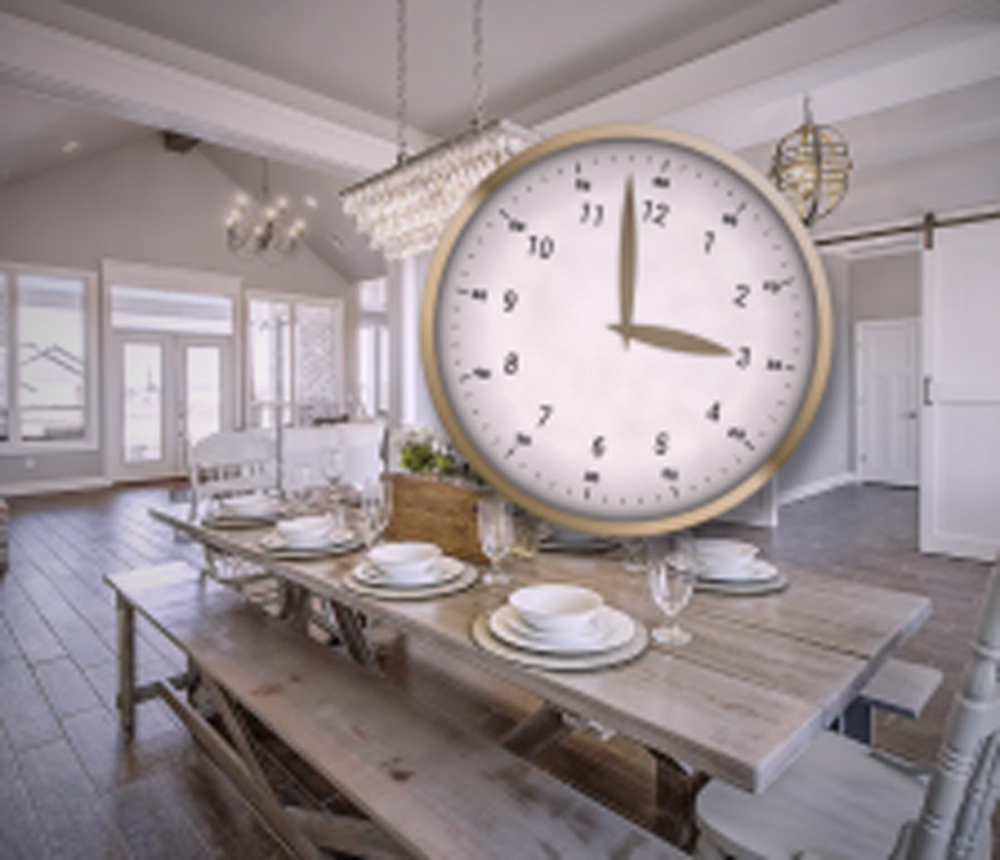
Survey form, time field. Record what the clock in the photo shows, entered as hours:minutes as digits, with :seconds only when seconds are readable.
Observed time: 2:58
